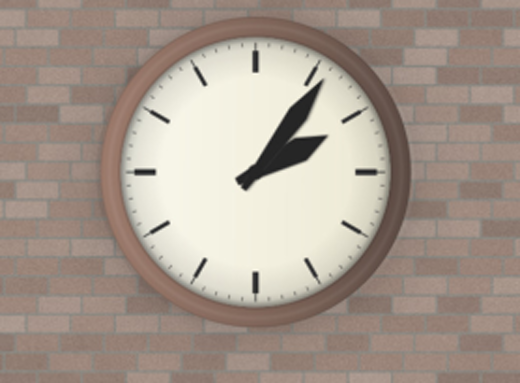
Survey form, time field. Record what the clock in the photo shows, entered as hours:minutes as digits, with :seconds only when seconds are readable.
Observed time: 2:06
